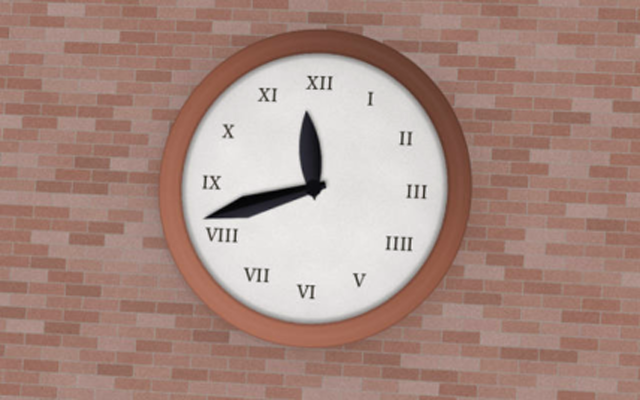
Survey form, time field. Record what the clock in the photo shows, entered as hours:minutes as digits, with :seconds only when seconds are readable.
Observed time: 11:42
